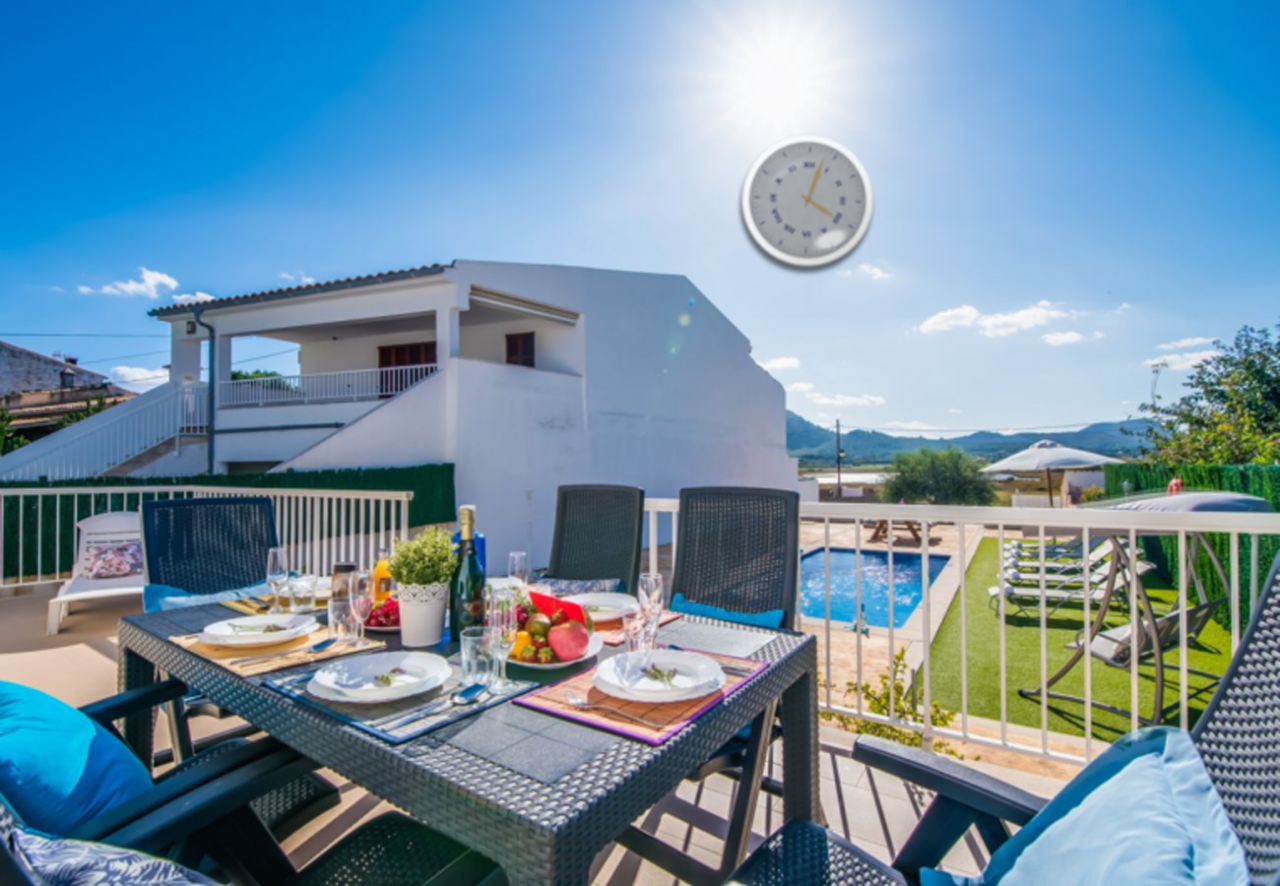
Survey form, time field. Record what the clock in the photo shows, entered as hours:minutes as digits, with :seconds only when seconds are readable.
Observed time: 4:03
